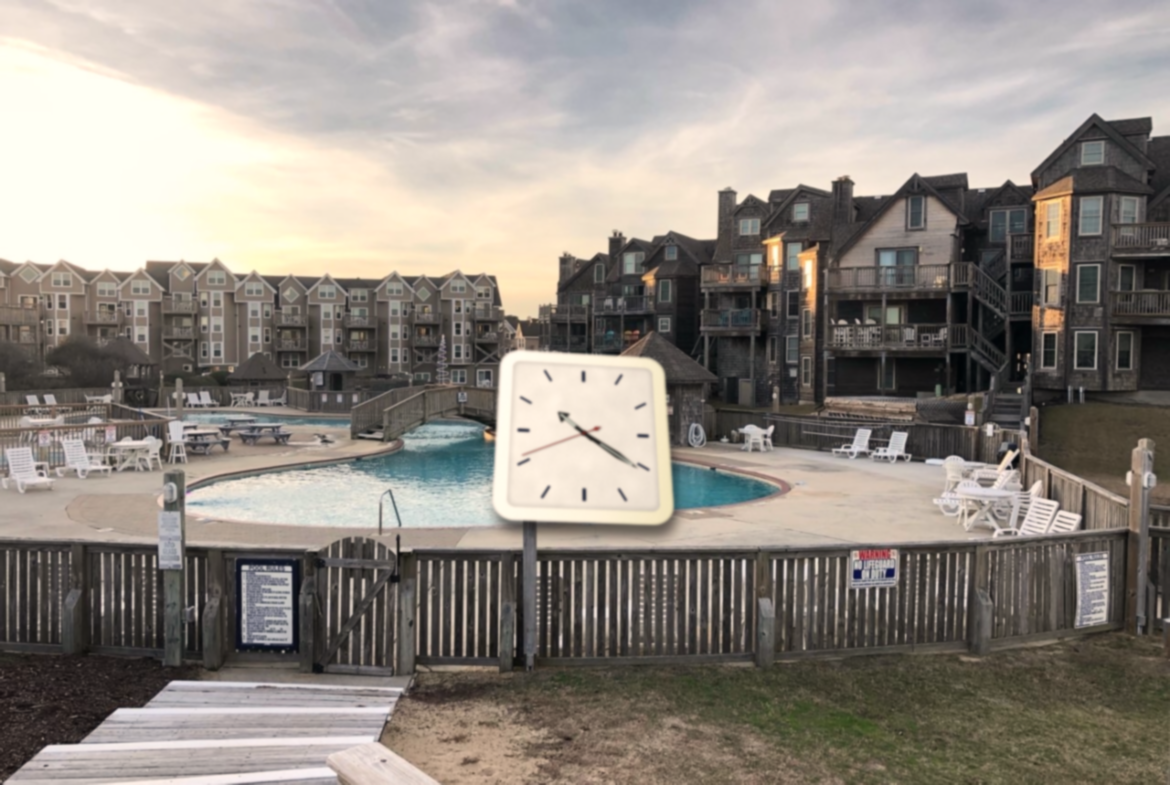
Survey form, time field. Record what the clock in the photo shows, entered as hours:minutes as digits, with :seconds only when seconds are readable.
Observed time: 10:20:41
